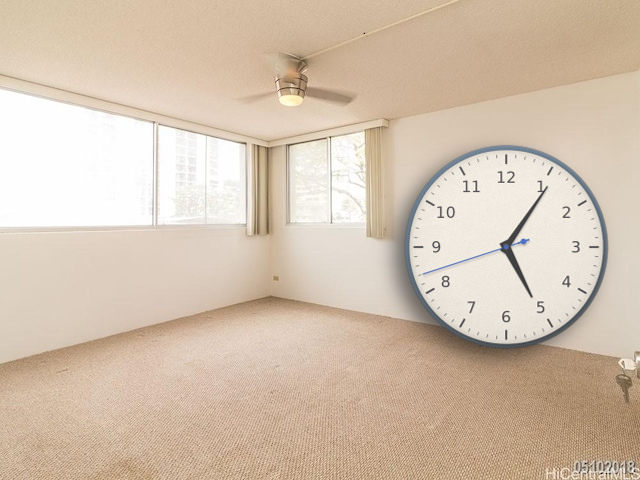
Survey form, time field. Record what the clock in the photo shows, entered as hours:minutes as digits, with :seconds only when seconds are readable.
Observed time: 5:05:42
